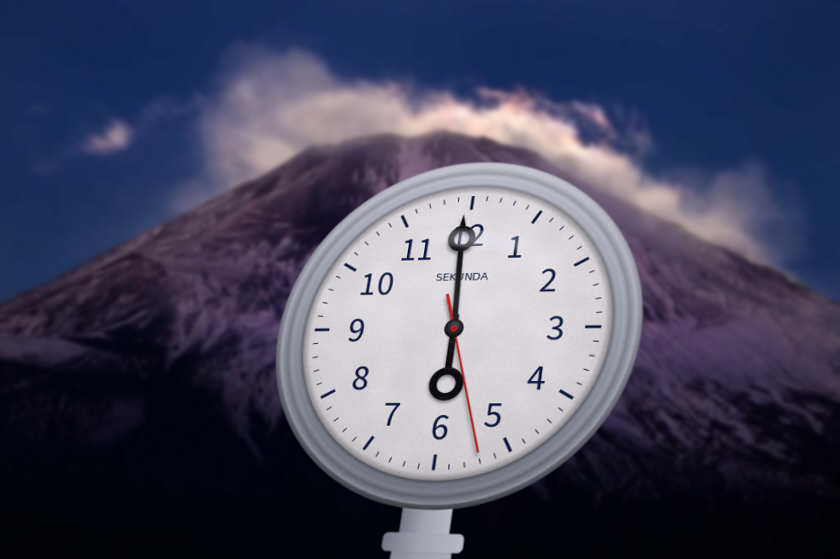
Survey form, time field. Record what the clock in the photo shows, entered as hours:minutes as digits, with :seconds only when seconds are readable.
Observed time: 5:59:27
